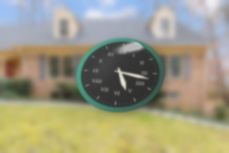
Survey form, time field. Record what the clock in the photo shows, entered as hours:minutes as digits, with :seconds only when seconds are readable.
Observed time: 5:17
